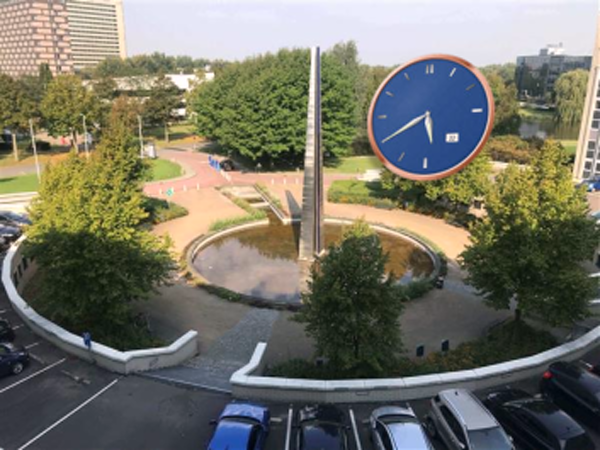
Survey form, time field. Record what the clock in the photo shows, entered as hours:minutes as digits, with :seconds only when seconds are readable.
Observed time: 5:40
